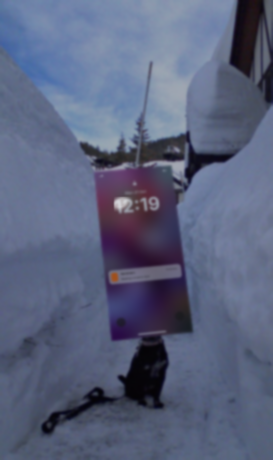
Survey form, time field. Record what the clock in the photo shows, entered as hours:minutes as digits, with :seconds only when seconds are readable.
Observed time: 12:19
